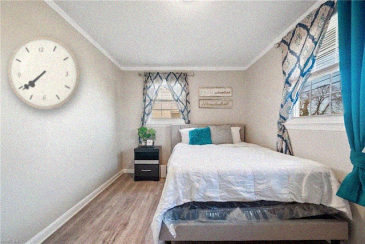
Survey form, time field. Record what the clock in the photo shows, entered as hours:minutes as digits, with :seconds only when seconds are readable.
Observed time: 7:39
